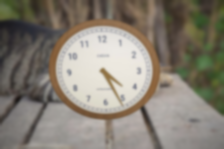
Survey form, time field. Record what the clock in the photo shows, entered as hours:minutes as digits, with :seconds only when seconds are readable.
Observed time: 4:26
